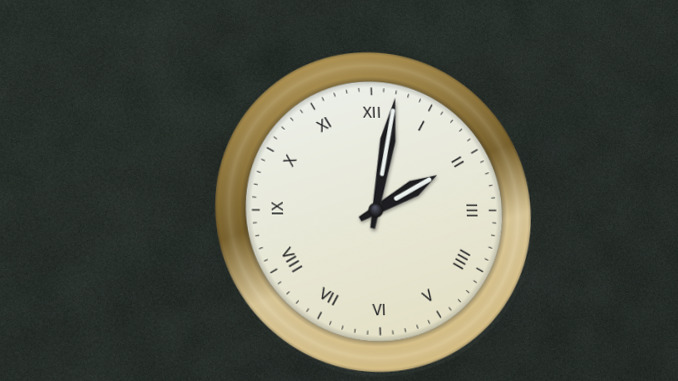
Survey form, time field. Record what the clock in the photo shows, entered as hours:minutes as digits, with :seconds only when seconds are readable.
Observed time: 2:02
